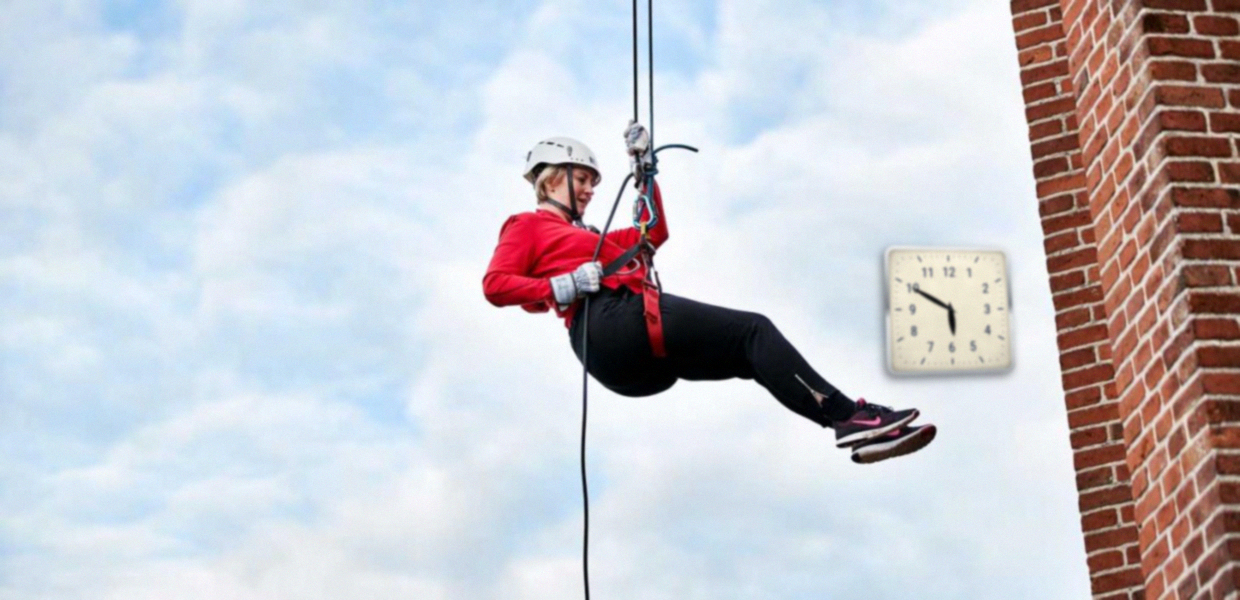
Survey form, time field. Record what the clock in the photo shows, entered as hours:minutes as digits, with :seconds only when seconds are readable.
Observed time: 5:50
